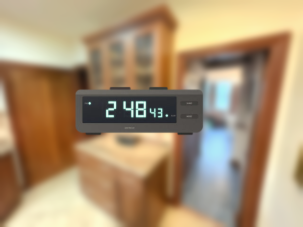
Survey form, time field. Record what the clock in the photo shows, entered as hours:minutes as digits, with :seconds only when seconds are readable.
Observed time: 2:48:43
